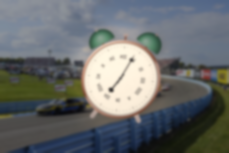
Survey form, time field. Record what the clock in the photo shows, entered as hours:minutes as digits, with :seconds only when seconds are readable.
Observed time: 7:04
